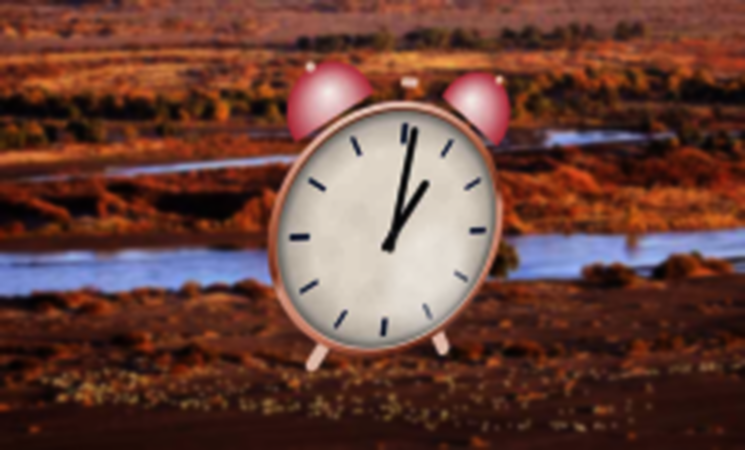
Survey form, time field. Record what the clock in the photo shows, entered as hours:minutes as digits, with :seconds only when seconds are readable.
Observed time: 1:01
